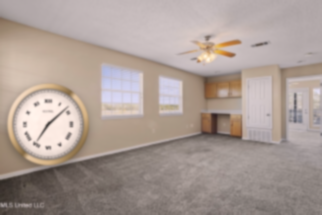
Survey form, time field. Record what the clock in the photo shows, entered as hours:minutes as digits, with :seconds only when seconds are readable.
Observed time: 7:08
